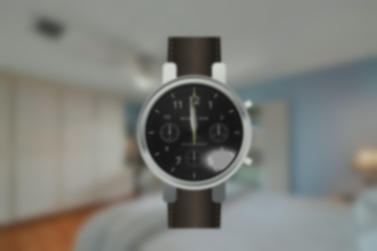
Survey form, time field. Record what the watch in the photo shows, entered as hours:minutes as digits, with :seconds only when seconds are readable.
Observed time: 11:59
